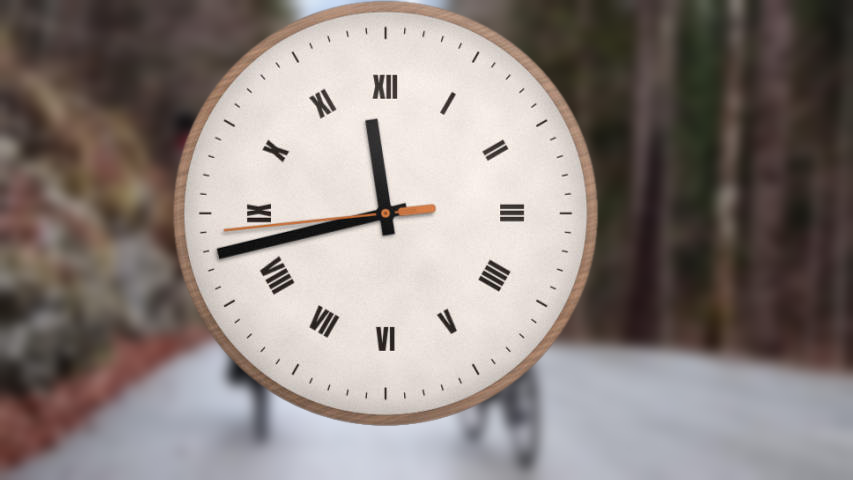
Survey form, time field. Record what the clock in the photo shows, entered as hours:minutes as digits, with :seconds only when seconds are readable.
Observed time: 11:42:44
